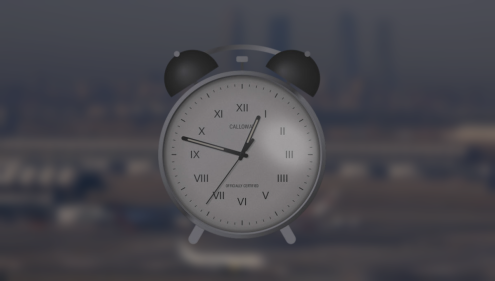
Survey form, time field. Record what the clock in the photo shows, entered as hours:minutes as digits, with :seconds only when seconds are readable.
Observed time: 12:47:36
